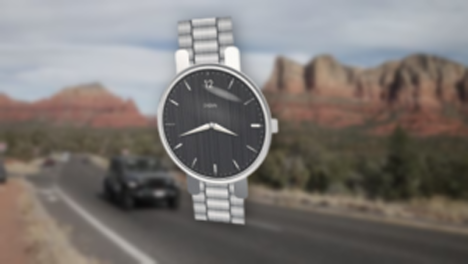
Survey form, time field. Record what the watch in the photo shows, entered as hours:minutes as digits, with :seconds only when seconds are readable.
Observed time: 3:42
